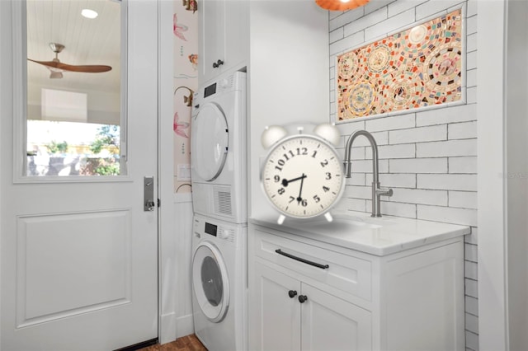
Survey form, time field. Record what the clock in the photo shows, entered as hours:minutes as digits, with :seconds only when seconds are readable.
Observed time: 8:32
